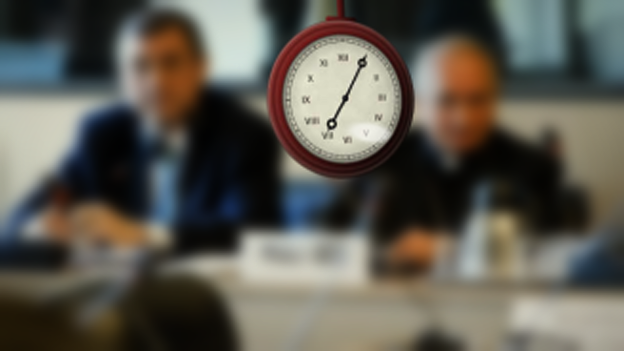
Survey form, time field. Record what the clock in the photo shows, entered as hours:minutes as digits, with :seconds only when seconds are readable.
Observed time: 7:05
